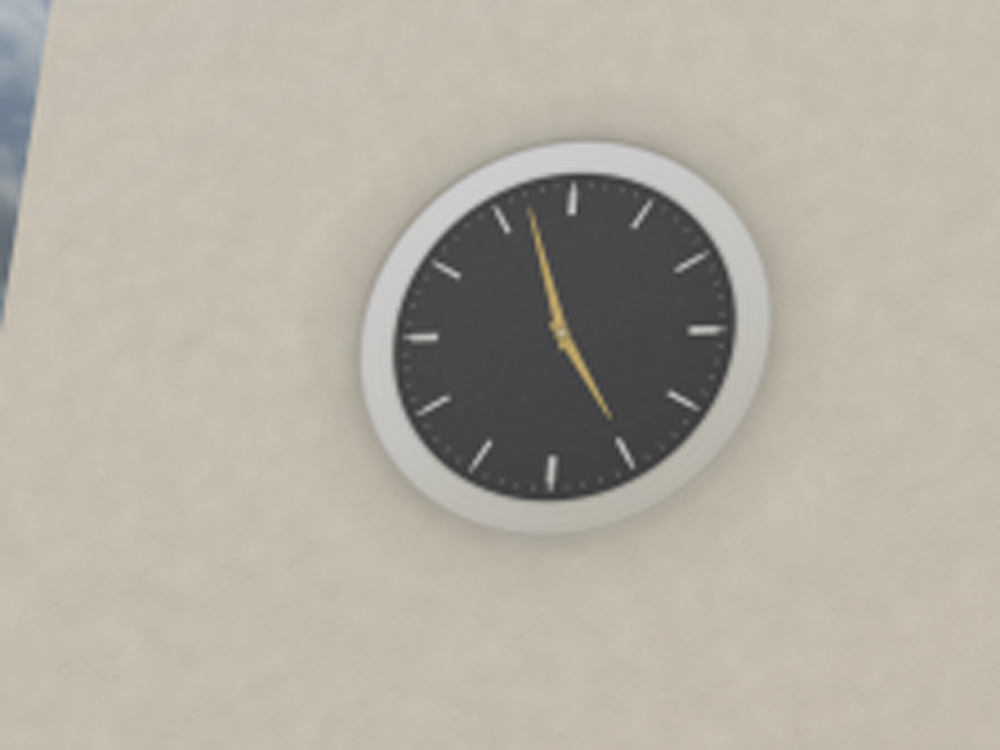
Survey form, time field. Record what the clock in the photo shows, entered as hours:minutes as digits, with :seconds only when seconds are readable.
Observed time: 4:57
